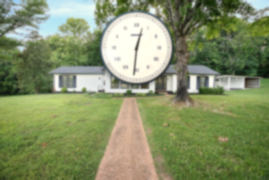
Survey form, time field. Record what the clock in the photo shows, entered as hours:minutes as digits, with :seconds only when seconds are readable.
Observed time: 12:31
